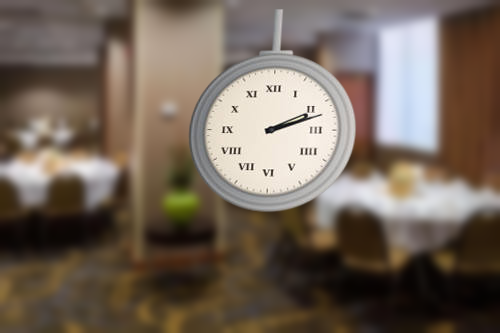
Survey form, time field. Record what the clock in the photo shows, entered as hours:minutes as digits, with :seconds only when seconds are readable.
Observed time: 2:12
